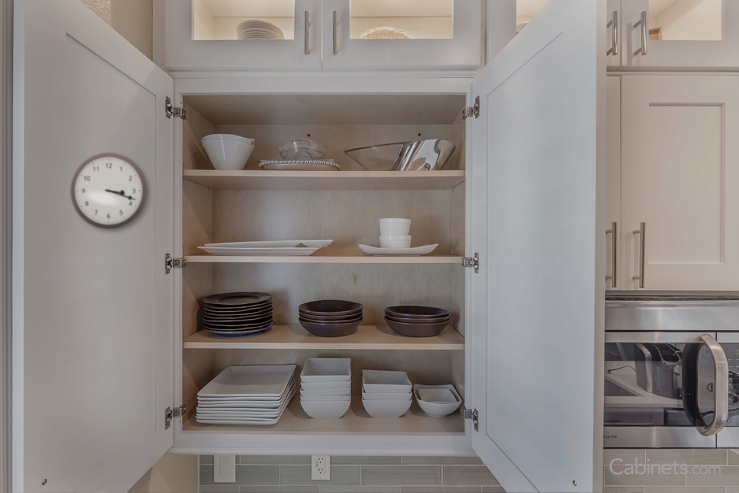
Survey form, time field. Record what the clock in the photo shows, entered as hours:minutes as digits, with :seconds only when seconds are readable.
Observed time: 3:18
